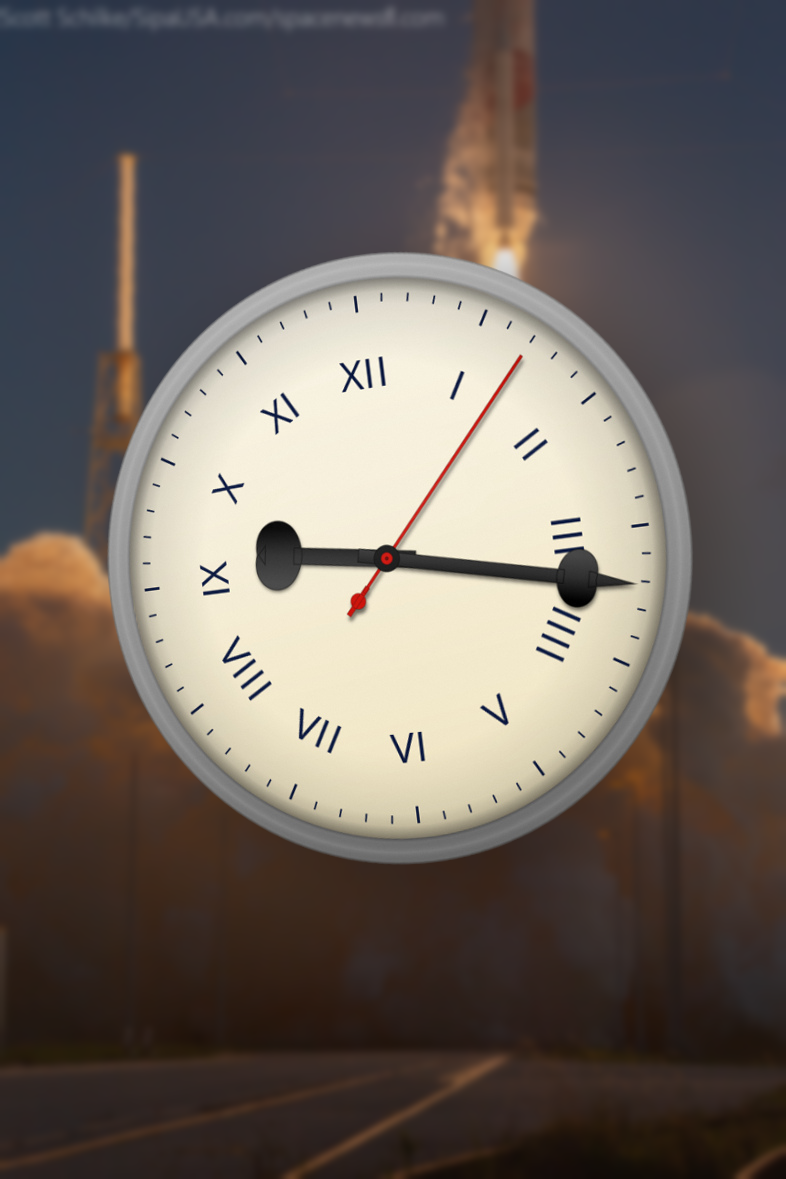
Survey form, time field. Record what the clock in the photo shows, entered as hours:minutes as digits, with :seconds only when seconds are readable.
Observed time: 9:17:07
